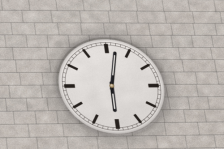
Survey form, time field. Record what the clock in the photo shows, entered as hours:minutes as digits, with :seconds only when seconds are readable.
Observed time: 6:02
